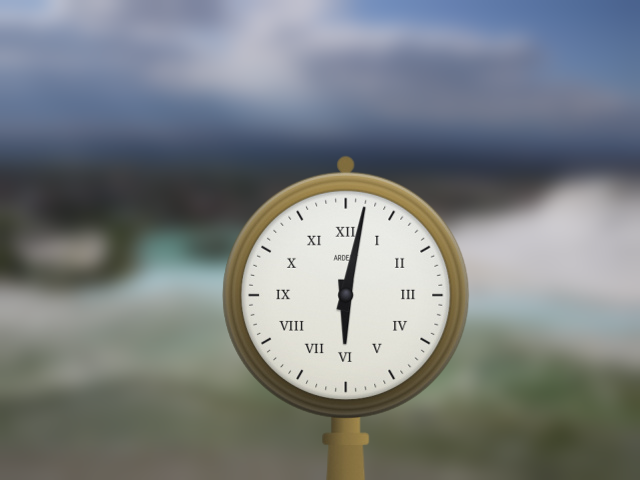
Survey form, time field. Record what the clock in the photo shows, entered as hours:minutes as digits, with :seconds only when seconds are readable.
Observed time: 6:02
